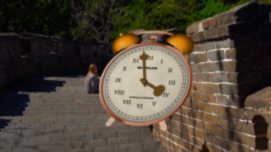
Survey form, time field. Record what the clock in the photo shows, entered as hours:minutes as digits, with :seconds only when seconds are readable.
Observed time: 3:58
